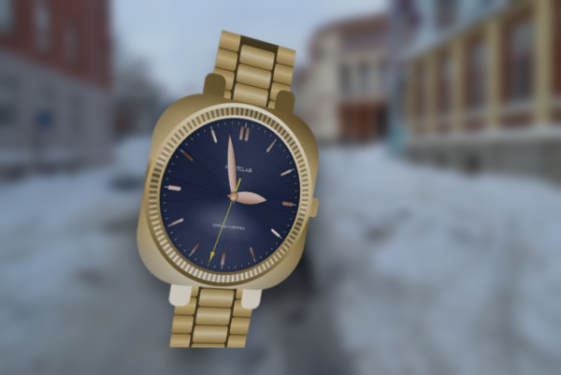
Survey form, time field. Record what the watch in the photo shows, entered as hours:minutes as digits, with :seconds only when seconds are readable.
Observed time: 2:57:32
